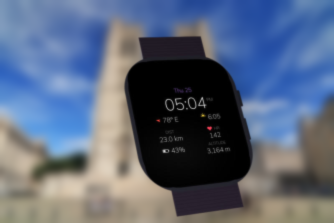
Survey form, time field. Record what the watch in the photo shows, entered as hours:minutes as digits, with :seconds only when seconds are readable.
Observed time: 5:04
